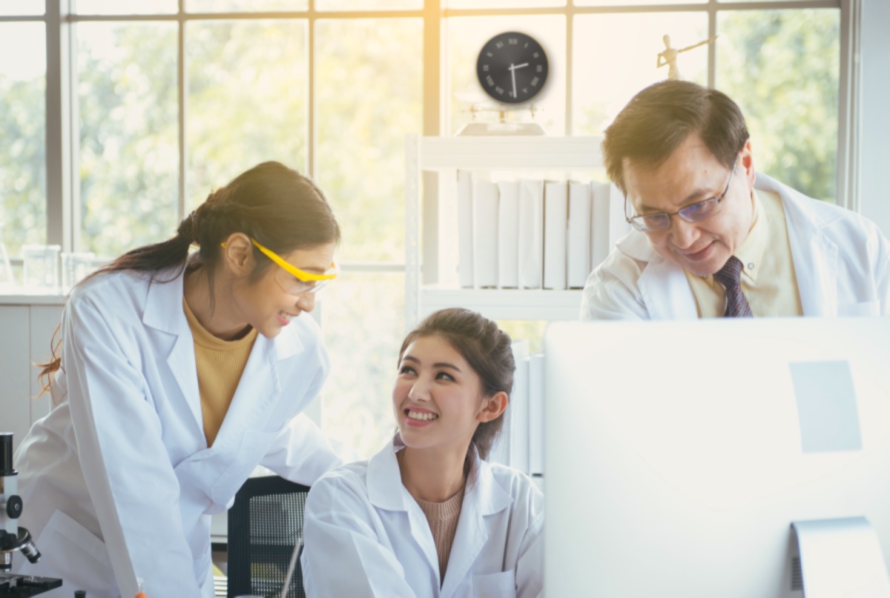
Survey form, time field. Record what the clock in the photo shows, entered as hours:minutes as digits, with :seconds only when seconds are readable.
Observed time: 2:29
